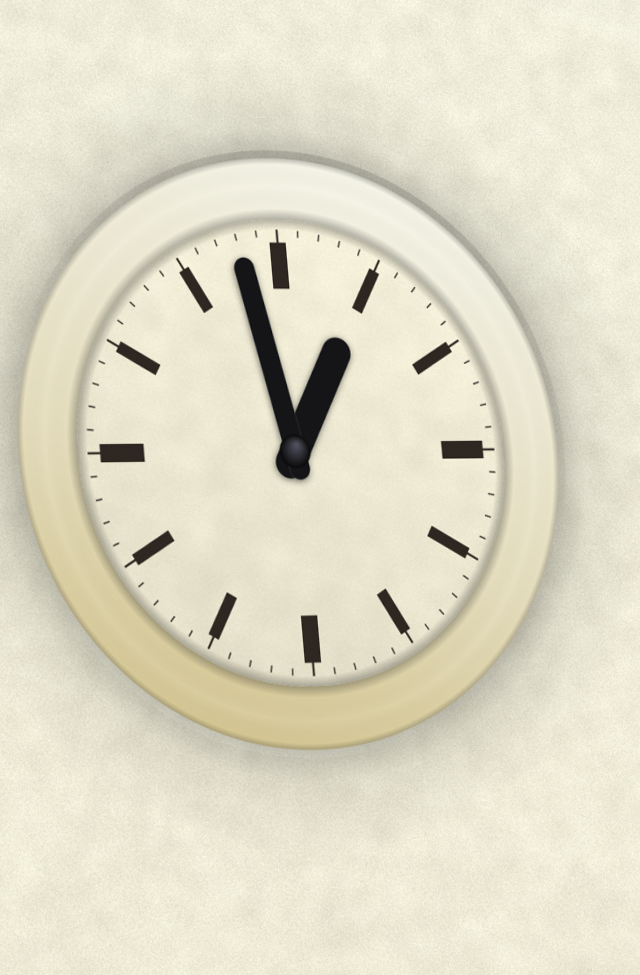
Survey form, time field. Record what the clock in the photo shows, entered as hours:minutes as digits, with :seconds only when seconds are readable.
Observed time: 12:58
